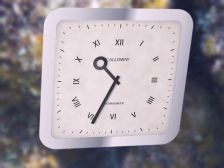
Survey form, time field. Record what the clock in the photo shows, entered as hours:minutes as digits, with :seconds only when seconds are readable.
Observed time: 10:34
